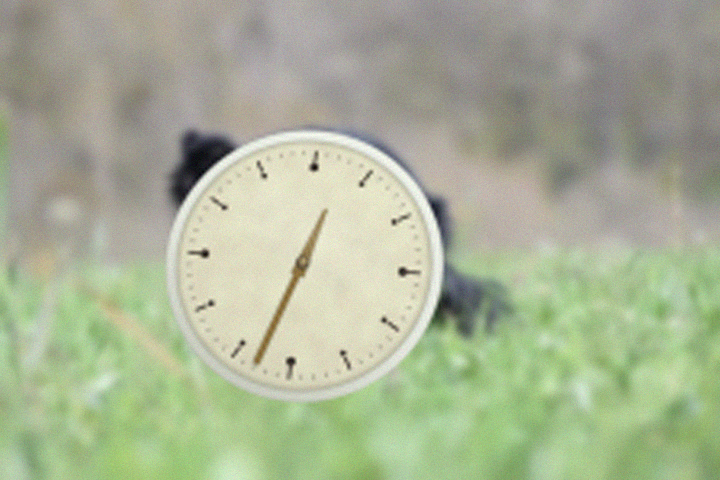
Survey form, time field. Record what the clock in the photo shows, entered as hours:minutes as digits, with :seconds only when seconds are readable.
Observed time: 12:33
